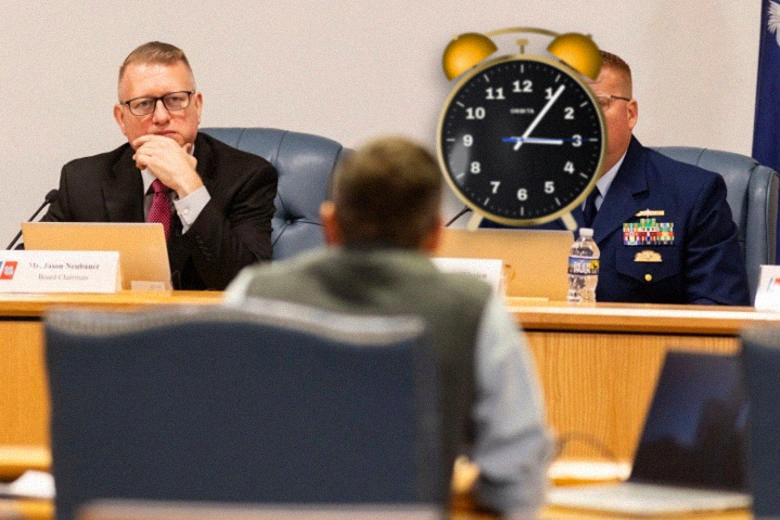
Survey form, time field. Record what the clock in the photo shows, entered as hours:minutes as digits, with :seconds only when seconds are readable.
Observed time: 3:06:15
